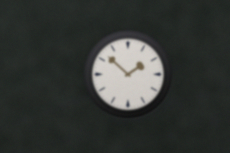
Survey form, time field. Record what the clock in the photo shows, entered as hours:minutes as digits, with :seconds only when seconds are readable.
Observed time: 1:52
